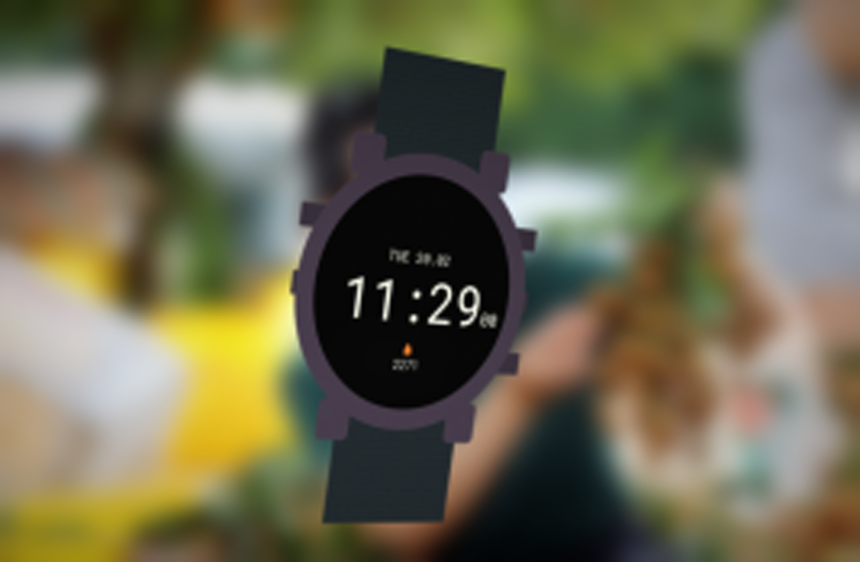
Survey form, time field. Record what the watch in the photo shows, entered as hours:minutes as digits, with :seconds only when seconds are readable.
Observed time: 11:29
